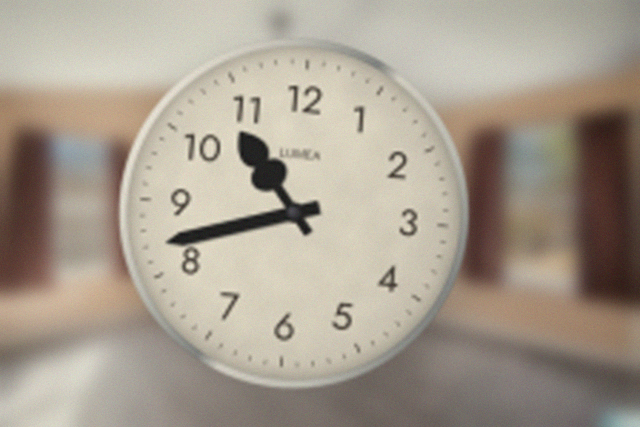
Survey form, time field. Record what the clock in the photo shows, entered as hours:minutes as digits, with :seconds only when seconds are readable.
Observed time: 10:42
